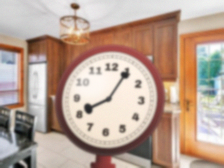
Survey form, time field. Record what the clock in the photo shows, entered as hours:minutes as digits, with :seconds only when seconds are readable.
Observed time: 8:05
